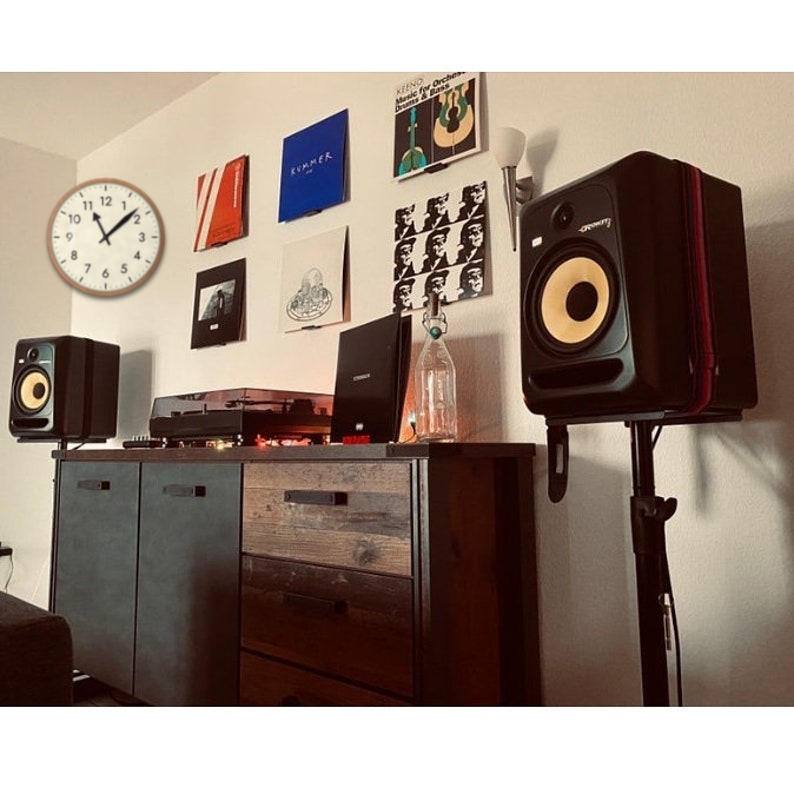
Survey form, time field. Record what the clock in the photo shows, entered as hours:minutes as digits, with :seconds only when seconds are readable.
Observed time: 11:08
